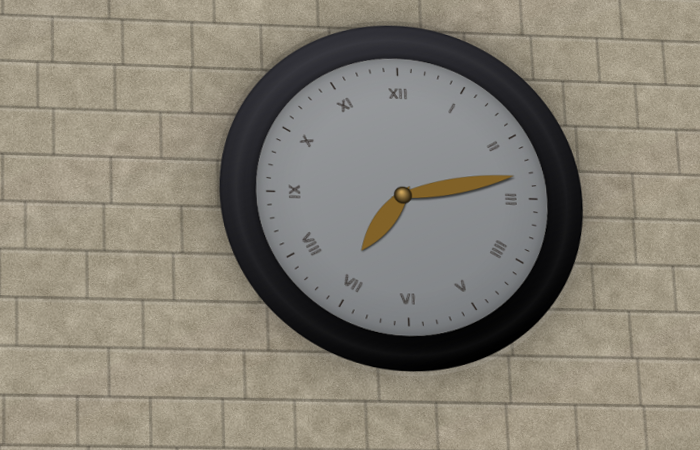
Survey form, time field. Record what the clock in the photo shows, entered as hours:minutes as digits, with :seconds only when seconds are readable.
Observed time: 7:13
